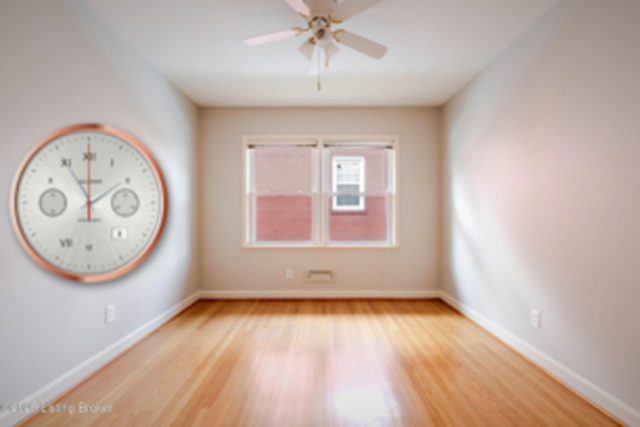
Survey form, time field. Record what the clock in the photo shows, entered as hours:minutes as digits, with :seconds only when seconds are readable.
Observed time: 1:55
